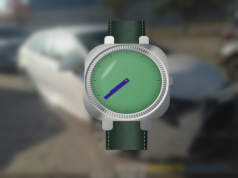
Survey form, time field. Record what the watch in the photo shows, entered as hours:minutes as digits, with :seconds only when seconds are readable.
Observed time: 7:38
